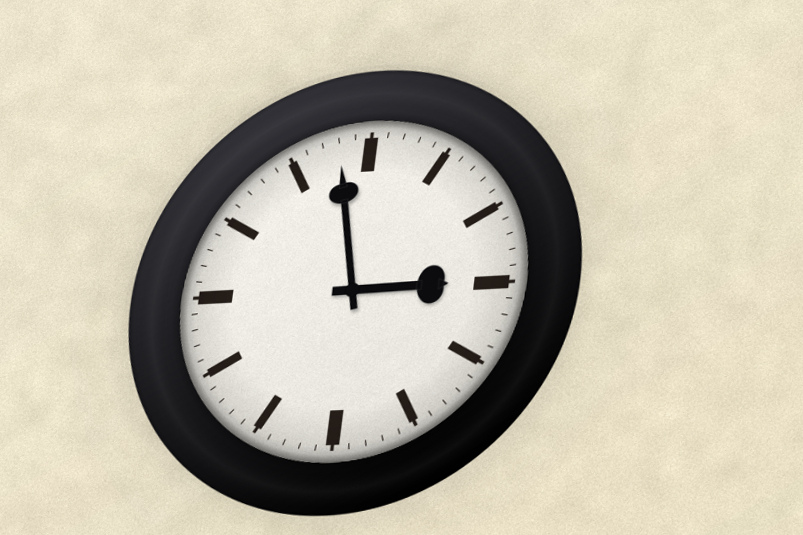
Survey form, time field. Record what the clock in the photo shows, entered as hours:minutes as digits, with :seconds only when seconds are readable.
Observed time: 2:58
